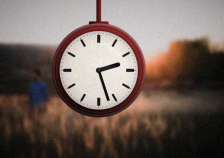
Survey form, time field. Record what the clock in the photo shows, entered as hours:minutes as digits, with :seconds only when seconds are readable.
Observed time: 2:27
